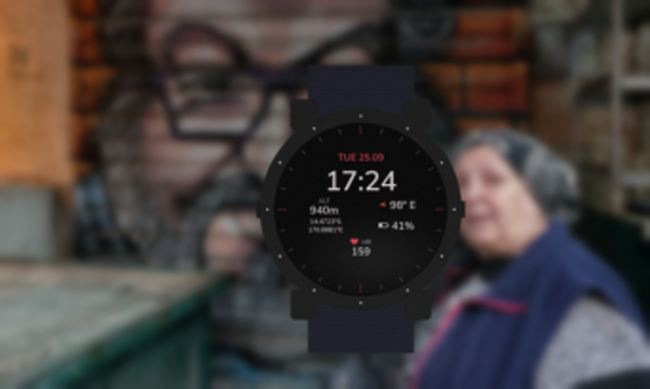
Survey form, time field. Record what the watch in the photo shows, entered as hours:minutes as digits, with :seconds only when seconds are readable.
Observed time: 17:24
